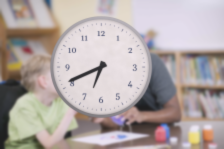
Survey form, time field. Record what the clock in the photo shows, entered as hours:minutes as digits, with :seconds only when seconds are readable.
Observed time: 6:41
